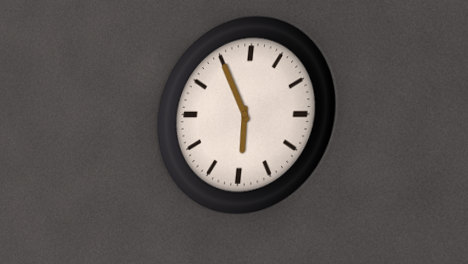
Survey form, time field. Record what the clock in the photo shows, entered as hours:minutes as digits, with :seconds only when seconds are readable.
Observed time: 5:55
